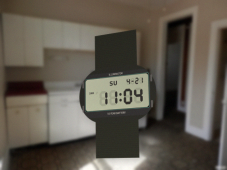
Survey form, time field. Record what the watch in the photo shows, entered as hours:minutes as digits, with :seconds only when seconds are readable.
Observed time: 11:04
